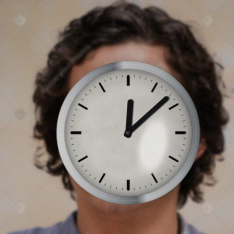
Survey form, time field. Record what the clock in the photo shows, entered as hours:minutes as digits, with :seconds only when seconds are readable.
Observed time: 12:08
